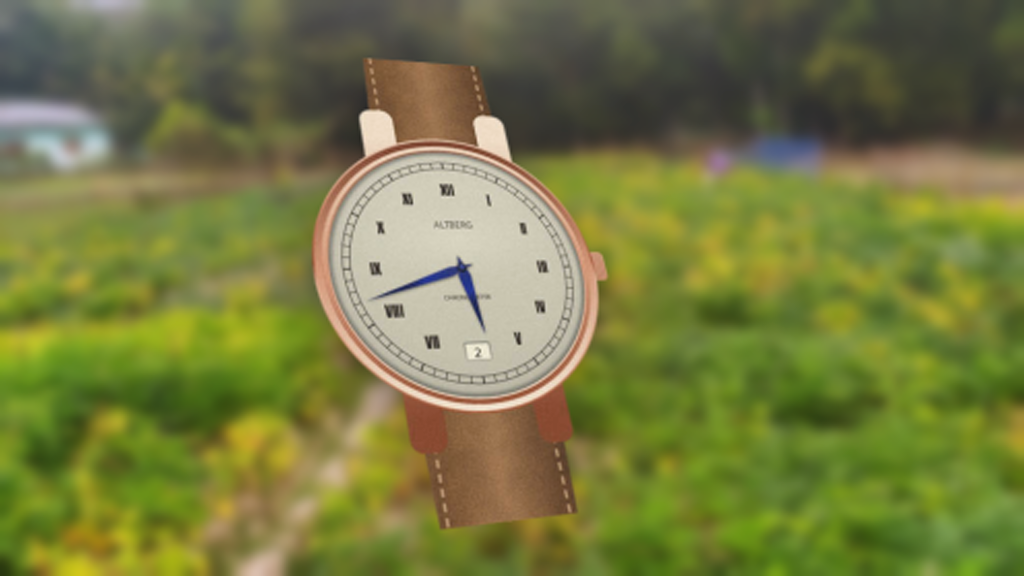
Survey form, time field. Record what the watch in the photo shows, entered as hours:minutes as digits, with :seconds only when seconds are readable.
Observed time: 5:42
